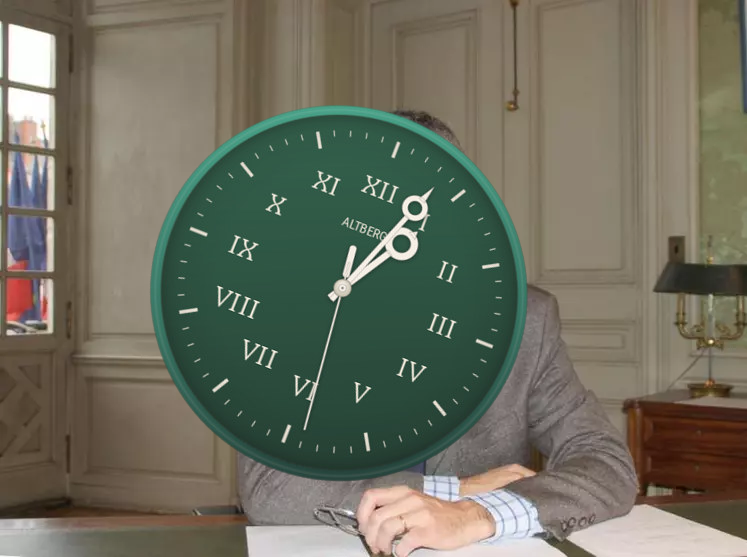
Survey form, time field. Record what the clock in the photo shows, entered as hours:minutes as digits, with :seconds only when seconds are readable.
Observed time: 1:03:29
